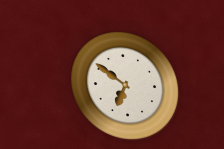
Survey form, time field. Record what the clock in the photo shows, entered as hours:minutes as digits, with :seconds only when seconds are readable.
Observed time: 6:51
